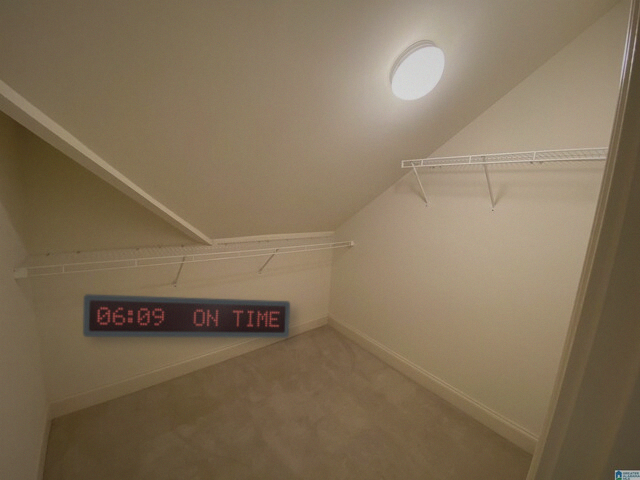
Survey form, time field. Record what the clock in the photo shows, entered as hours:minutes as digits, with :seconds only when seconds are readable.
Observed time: 6:09
